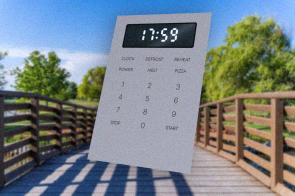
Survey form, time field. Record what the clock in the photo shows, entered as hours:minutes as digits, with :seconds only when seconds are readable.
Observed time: 17:59
